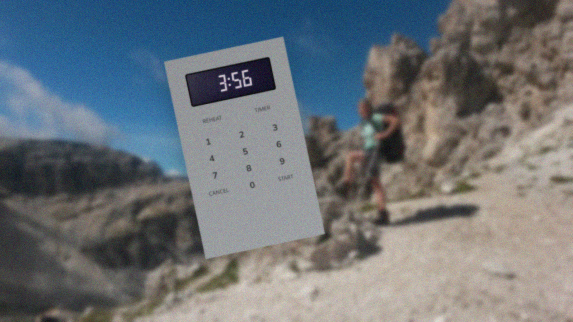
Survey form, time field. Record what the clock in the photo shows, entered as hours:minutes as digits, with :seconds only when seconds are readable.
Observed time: 3:56
